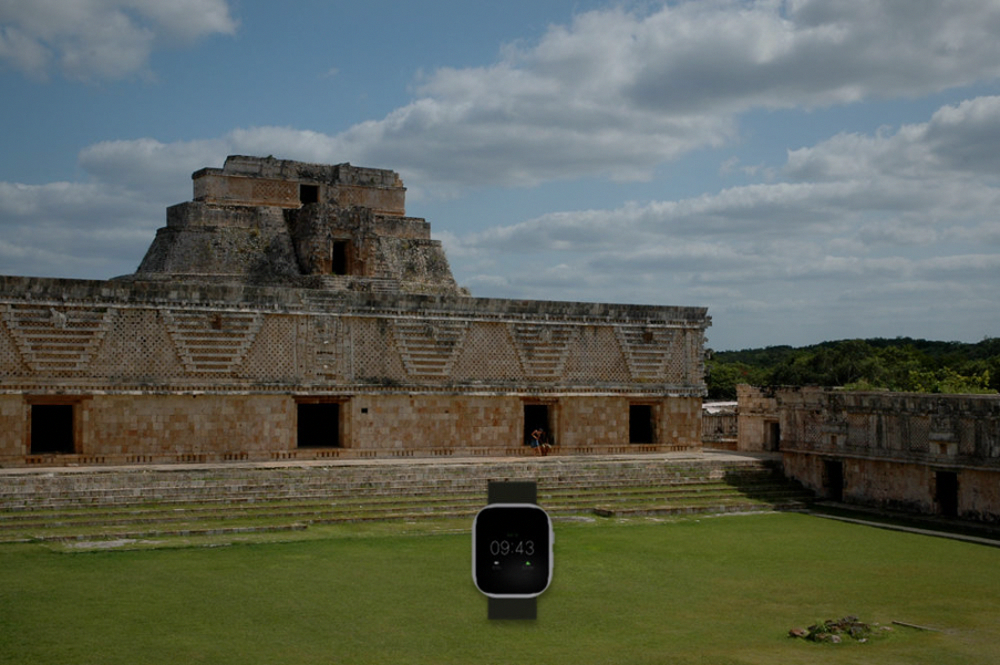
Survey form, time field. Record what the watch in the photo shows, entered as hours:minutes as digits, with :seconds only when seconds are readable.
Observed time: 9:43
